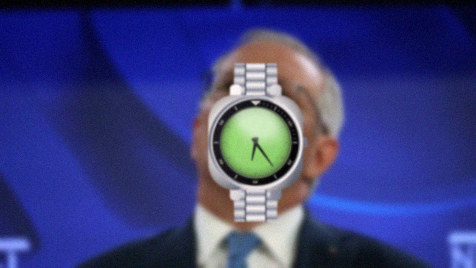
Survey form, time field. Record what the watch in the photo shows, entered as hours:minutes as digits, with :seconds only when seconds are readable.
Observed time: 6:24
